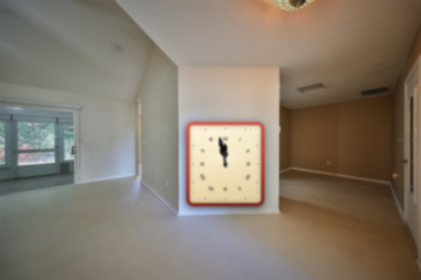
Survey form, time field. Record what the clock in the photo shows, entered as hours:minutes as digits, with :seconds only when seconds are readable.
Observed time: 11:58
